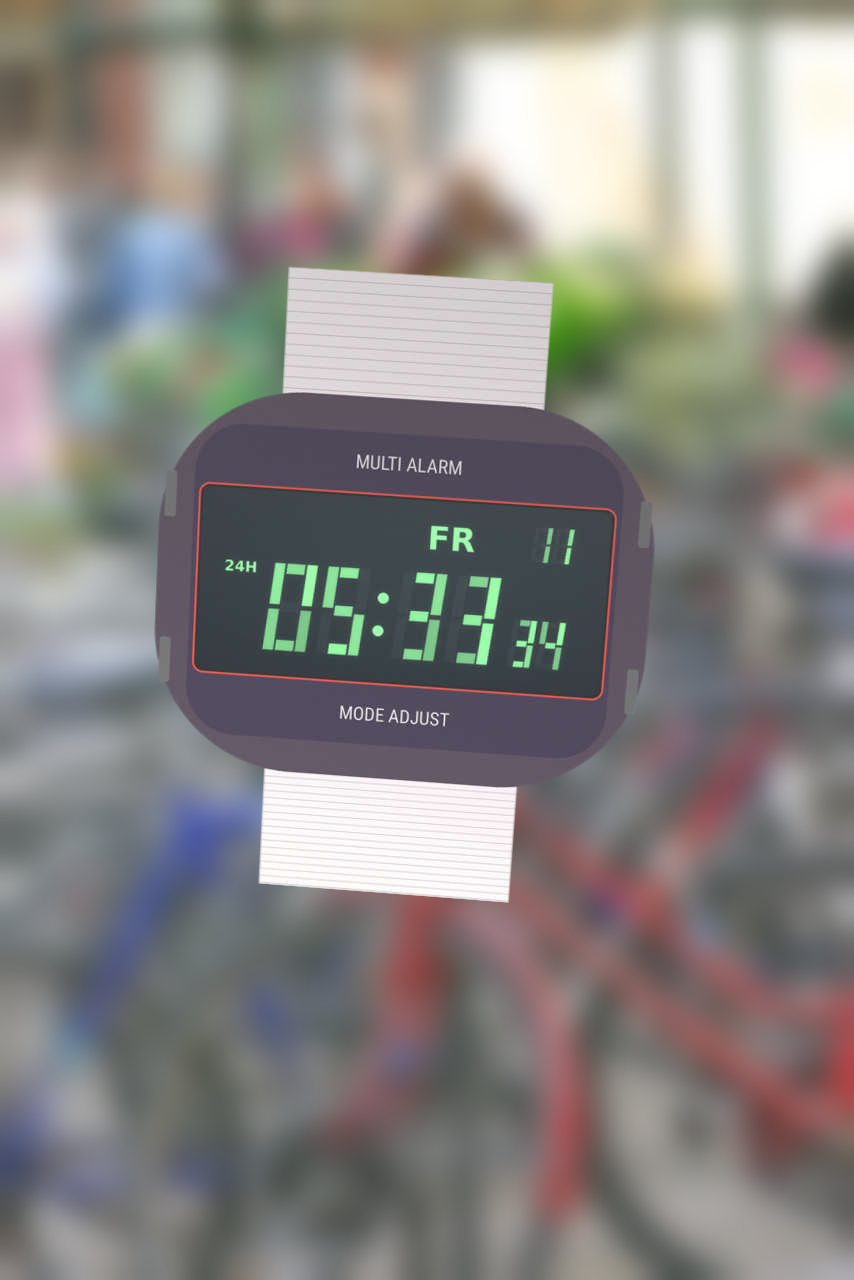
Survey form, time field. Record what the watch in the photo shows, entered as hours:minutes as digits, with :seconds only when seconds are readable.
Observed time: 5:33:34
